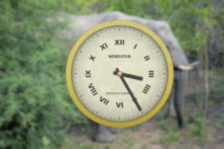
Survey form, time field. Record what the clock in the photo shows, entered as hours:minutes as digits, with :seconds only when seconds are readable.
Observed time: 3:25
